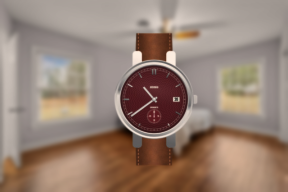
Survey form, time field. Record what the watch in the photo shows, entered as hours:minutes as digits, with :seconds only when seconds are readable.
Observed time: 10:39
